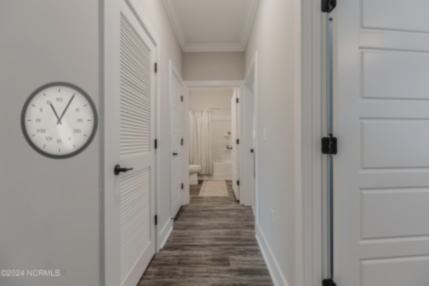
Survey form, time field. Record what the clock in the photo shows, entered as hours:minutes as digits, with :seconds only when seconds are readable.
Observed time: 11:05
